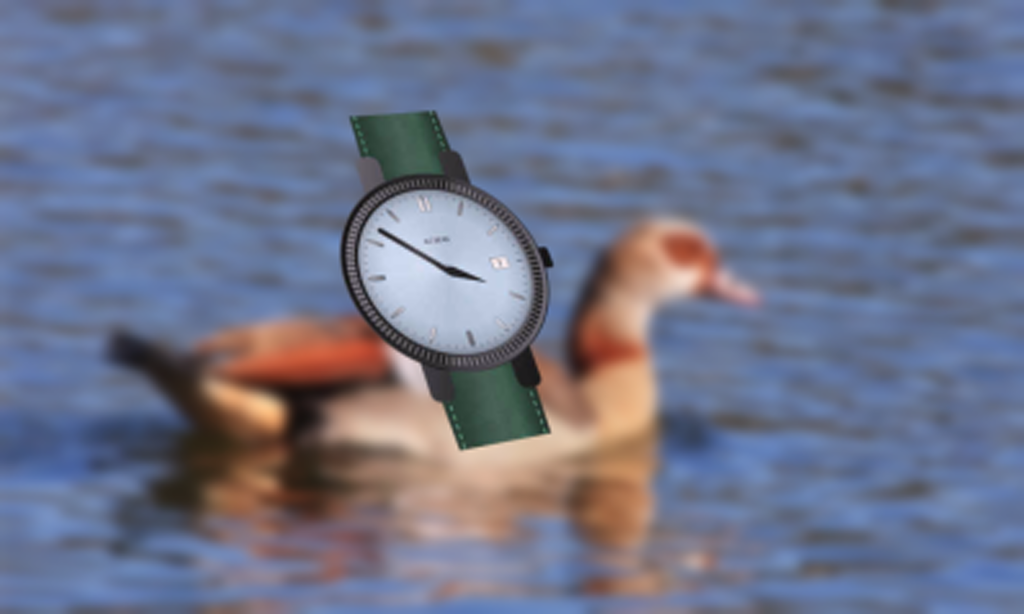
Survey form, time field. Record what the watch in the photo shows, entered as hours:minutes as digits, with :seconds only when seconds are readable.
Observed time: 3:52
